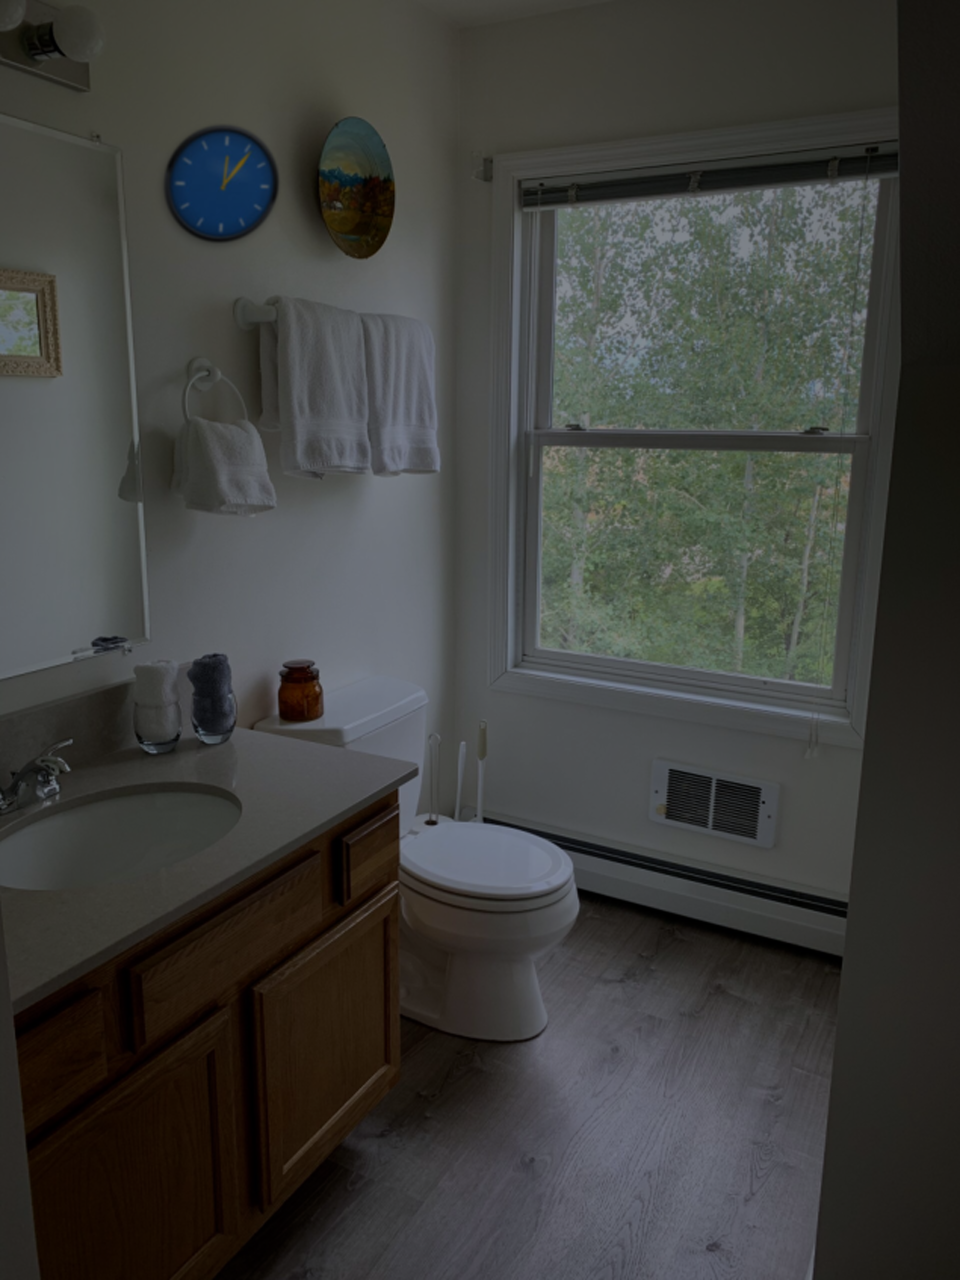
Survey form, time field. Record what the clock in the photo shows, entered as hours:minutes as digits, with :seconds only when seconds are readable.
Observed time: 12:06
